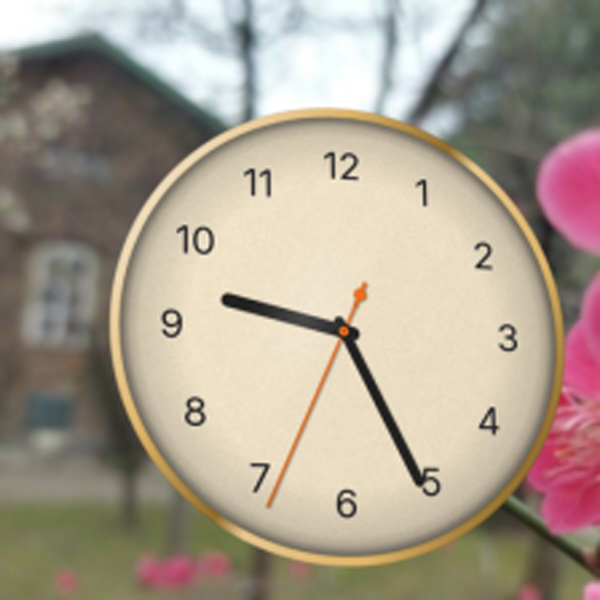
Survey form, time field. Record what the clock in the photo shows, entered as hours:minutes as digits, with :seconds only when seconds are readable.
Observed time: 9:25:34
